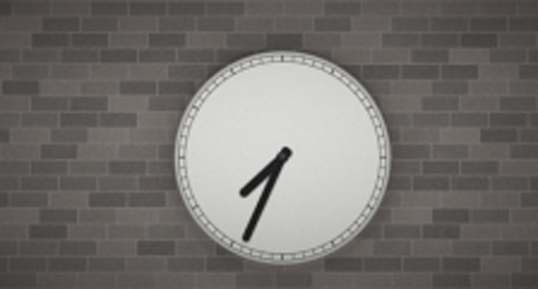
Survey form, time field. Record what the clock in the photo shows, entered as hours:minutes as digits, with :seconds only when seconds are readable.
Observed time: 7:34
